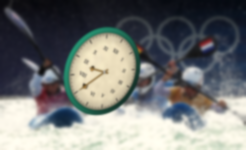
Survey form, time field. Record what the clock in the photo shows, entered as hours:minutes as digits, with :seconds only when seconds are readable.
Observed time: 8:35
